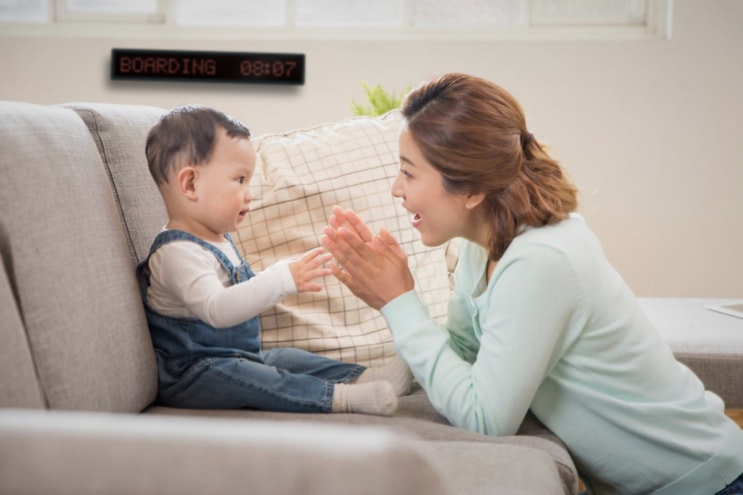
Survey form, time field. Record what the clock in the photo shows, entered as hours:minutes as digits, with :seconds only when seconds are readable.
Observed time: 8:07
